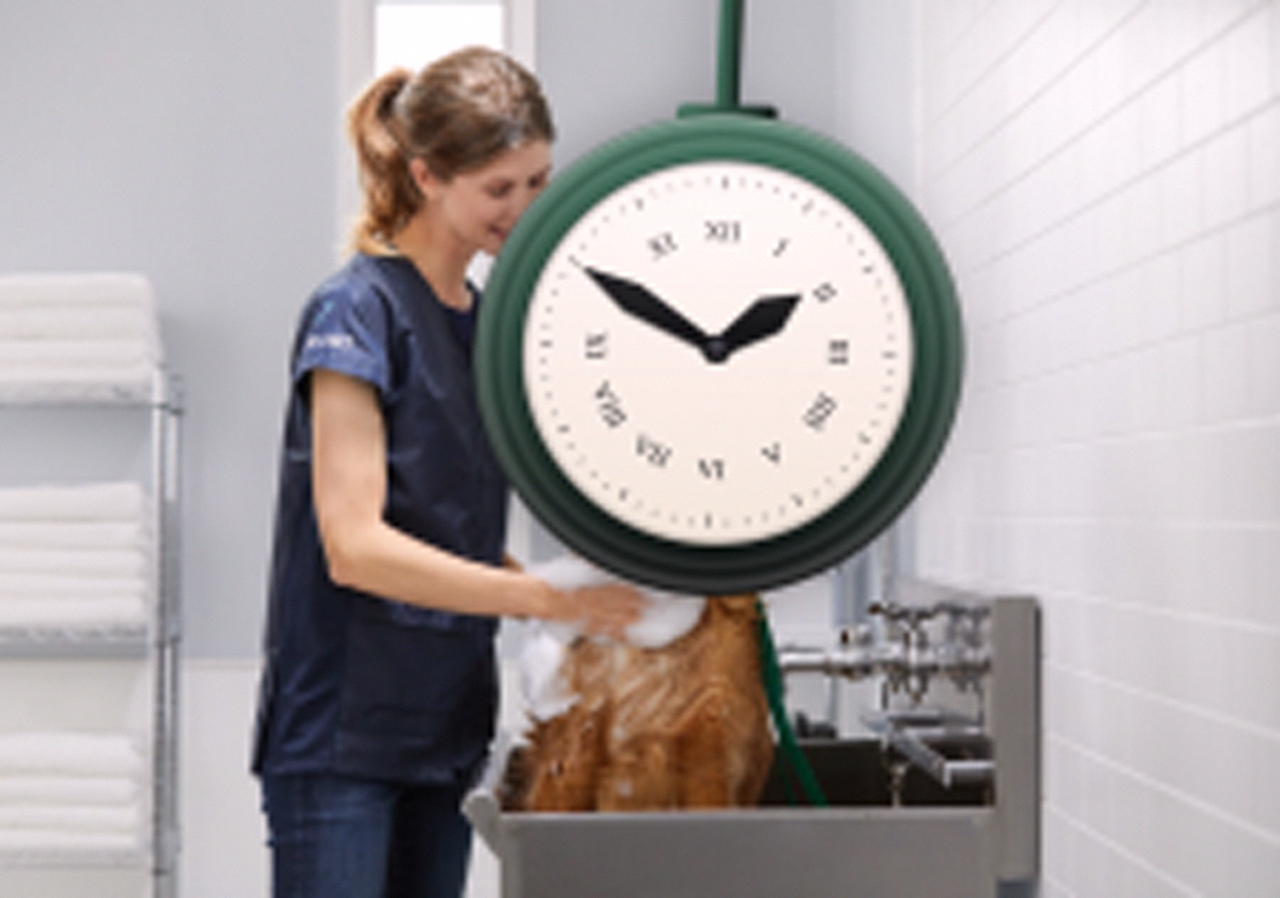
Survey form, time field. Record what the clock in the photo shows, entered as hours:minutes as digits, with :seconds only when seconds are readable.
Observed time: 1:50
